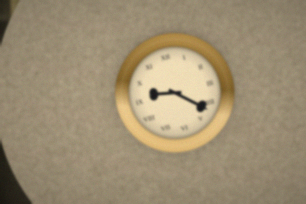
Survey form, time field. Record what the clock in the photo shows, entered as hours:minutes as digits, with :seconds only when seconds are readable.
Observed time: 9:22
